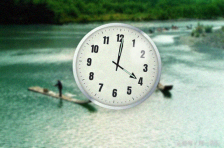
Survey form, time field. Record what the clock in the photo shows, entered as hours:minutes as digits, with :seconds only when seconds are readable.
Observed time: 4:01
